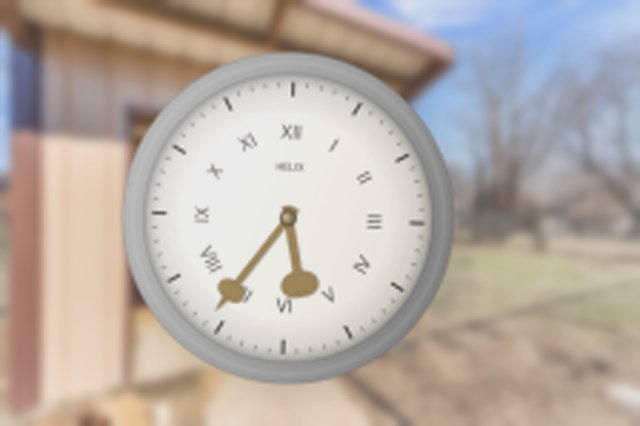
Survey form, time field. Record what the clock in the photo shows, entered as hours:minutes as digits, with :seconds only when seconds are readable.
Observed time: 5:36
